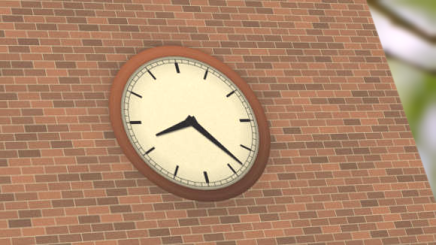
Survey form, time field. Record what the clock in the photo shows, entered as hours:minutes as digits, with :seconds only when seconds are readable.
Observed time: 8:23
